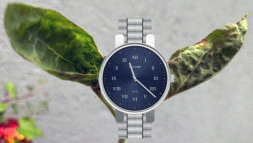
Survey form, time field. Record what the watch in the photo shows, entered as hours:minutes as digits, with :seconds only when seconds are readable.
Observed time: 11:22
